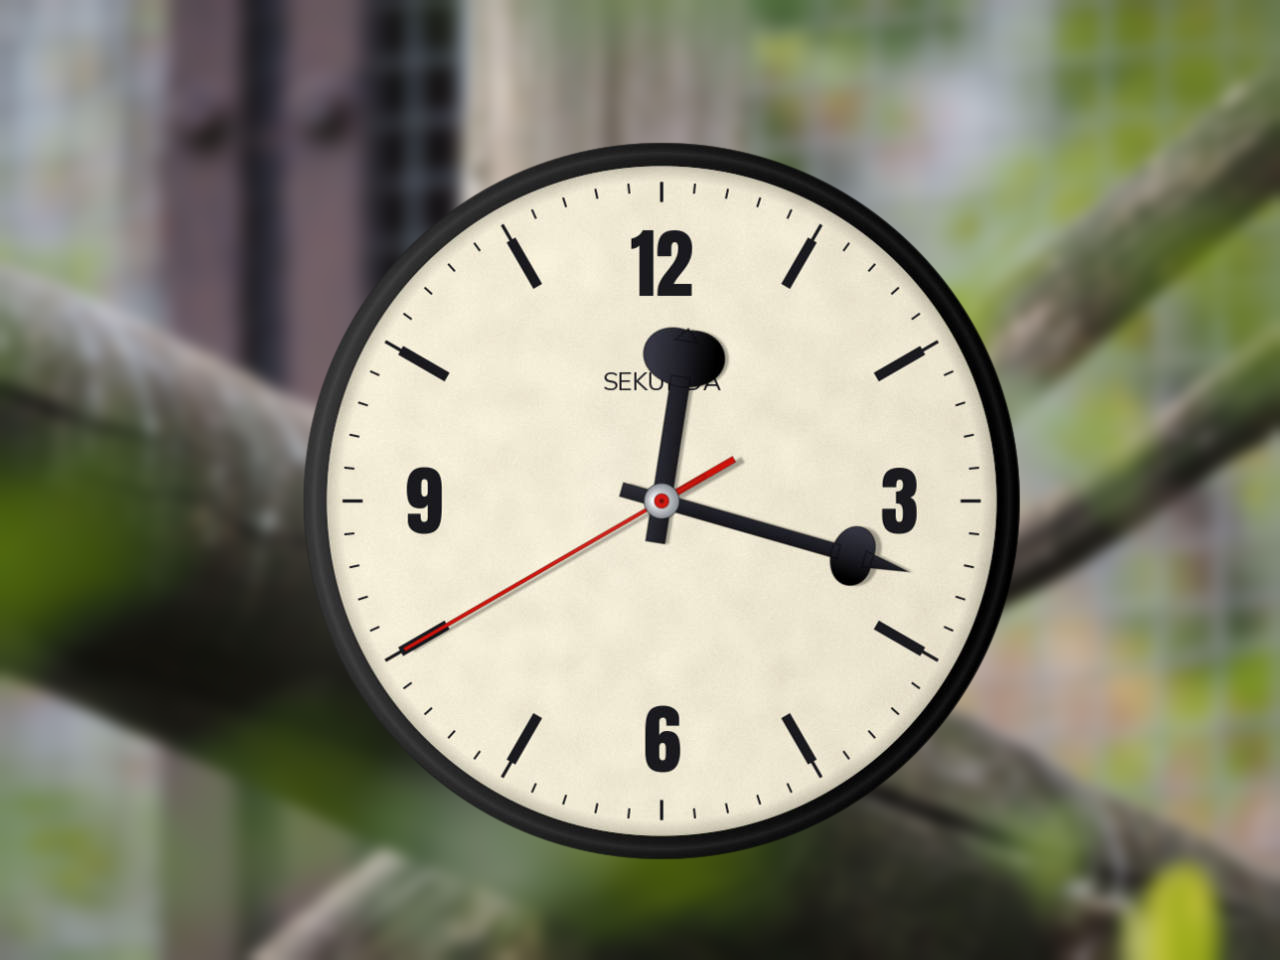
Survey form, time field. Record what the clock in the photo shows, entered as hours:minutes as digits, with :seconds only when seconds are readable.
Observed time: 12:17:40
